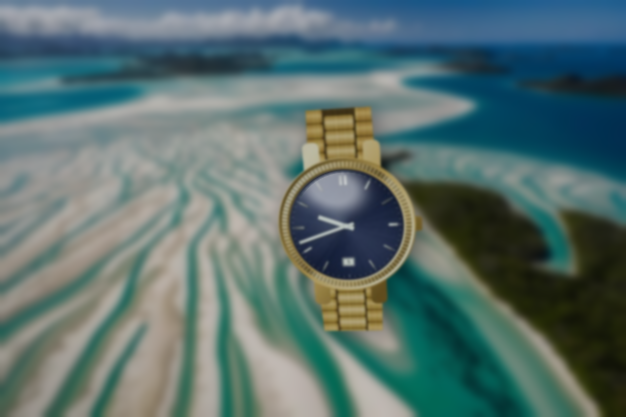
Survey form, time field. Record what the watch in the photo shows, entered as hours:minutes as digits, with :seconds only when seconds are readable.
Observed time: 9:42
